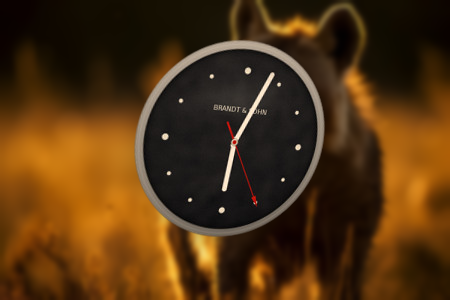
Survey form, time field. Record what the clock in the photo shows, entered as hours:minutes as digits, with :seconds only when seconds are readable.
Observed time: 6:03:25
